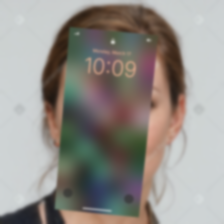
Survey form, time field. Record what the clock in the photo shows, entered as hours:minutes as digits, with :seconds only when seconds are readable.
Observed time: 10:09
